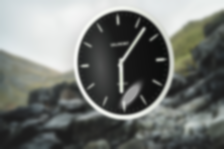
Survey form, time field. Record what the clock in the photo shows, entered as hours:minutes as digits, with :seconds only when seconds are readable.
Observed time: 6:07
